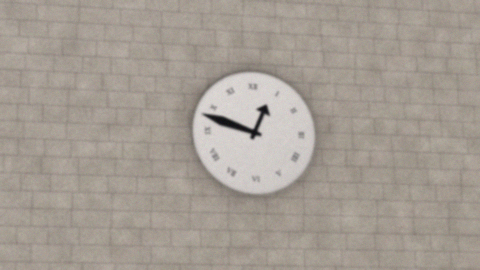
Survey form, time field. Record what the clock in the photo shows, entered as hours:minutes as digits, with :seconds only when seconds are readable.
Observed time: 12:48
